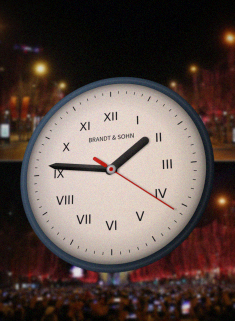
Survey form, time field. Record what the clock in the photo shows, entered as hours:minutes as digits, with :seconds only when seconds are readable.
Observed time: 1:46:21
